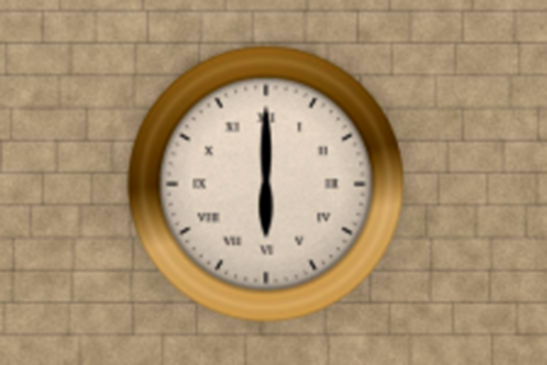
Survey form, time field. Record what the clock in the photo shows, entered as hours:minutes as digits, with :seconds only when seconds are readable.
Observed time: 6:00
